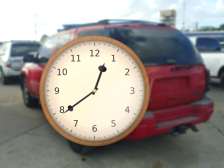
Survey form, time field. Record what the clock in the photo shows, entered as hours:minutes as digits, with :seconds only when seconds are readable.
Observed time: 12:39
